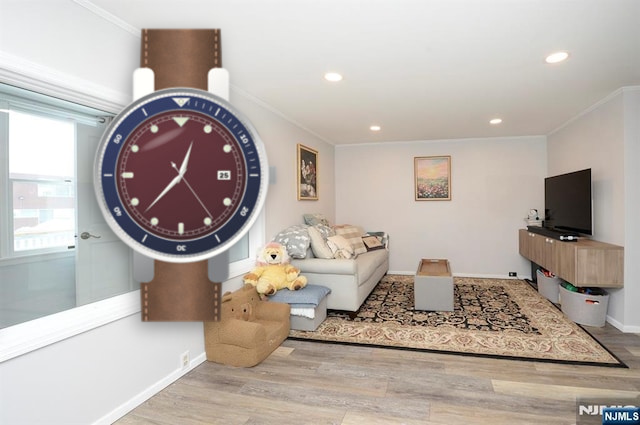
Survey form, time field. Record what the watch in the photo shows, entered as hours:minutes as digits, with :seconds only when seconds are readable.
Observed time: 12:37:24
